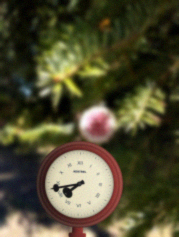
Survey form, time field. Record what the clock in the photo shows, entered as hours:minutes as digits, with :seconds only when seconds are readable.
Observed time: 7:43
